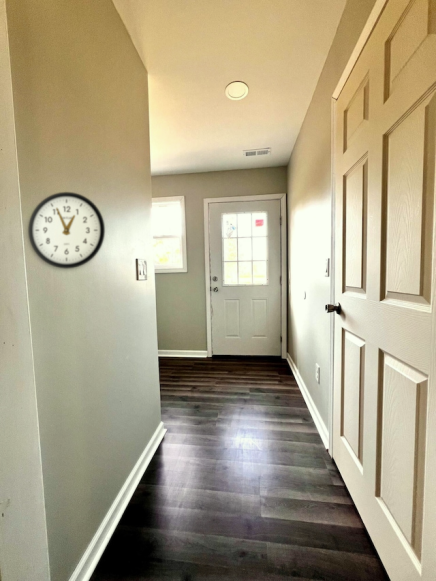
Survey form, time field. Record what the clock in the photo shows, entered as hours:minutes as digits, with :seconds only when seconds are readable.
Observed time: 12:56
